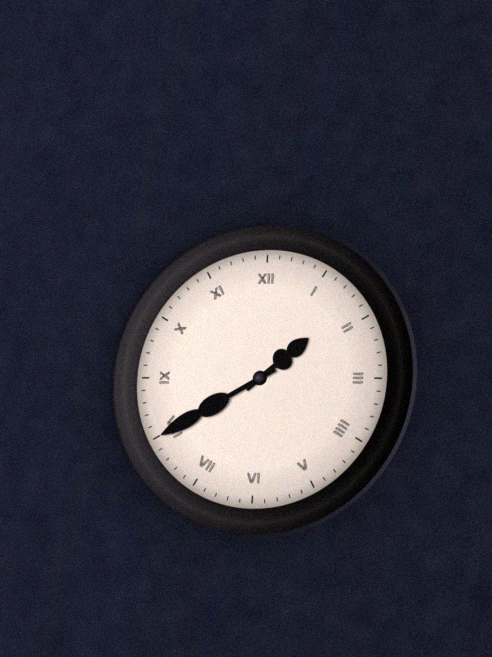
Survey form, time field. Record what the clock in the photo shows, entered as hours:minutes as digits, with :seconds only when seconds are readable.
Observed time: 1:40
